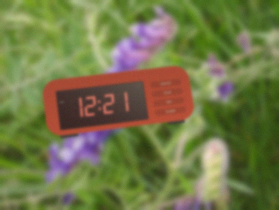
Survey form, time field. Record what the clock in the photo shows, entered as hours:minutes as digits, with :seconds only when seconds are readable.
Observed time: 12:21
